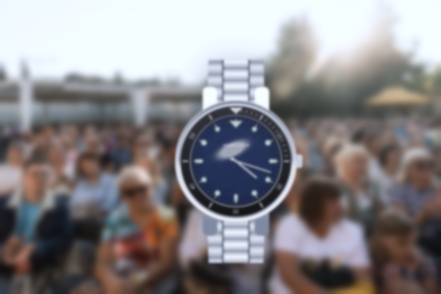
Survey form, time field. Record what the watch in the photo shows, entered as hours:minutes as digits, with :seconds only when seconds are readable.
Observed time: 4:18
